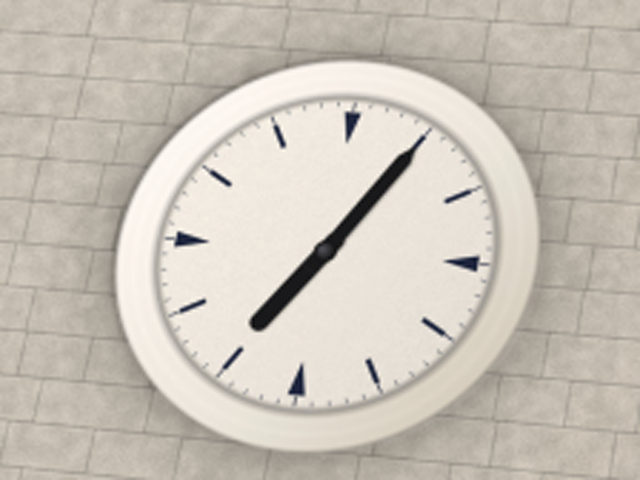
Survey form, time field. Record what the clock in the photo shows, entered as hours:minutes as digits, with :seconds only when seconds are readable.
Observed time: 7:05
